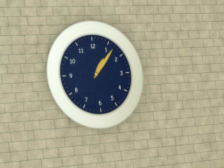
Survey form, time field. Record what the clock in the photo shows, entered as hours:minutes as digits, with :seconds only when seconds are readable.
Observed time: 1:07
